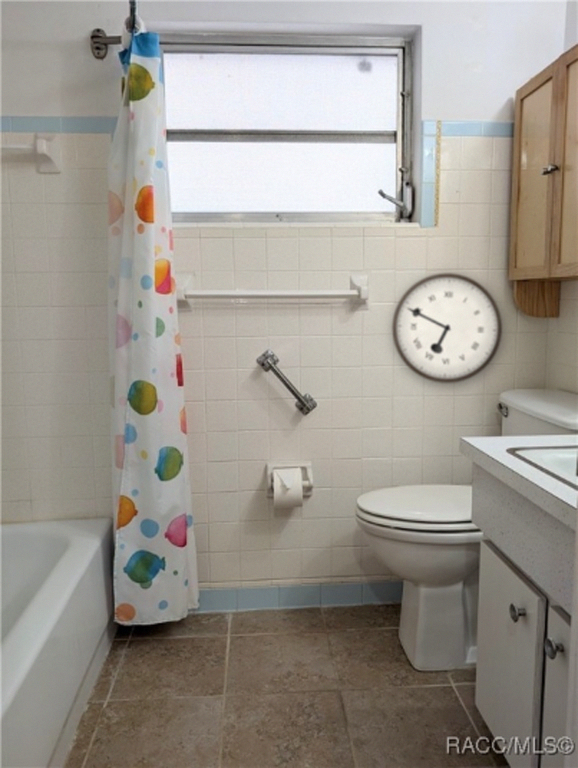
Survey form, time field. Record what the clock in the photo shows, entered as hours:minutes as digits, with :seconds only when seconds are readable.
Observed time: 6:49
